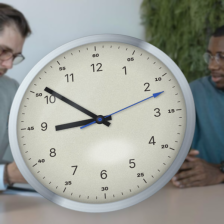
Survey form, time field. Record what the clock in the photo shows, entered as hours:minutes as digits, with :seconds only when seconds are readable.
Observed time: 8:51:12
